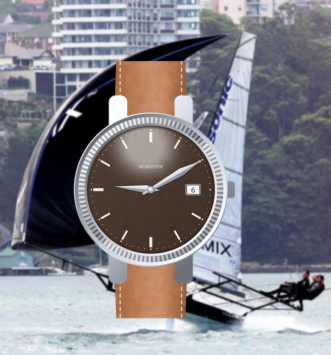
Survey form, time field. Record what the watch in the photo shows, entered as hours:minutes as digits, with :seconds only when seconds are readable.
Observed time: 9:10
